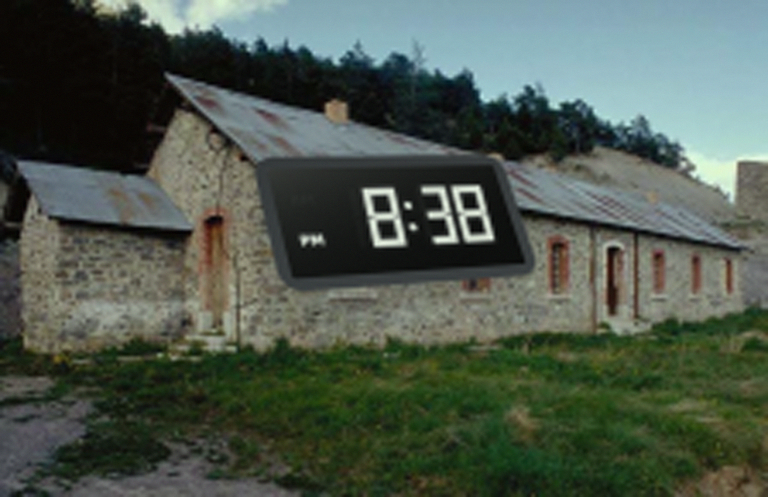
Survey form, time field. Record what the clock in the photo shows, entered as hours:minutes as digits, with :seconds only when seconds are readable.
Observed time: 8:38
